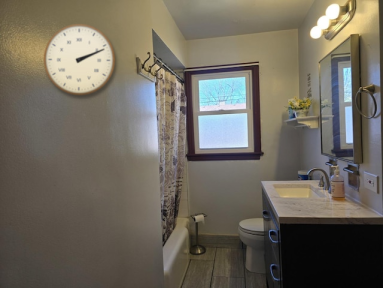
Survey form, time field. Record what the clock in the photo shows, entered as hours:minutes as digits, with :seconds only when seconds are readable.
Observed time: 2:11
